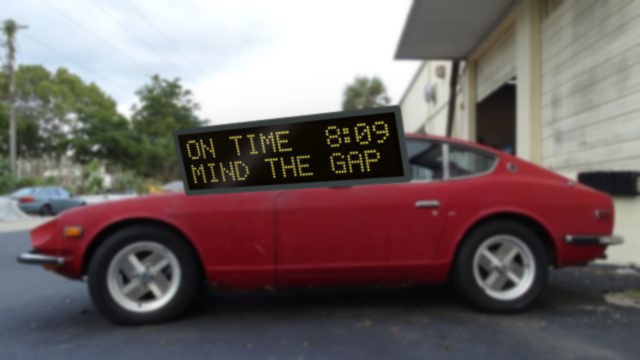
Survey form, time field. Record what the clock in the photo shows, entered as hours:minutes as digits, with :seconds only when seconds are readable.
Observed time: 8:09
